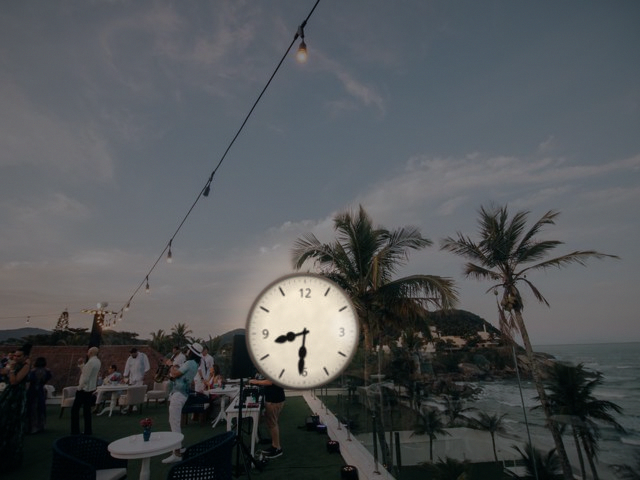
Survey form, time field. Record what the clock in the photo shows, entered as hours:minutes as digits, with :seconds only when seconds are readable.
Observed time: 8:31
